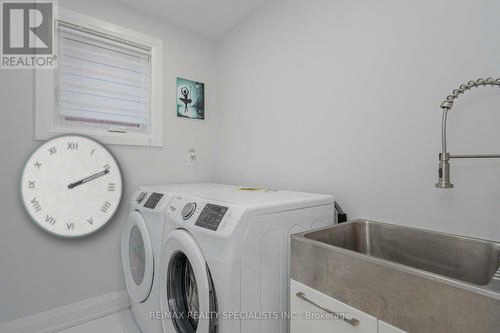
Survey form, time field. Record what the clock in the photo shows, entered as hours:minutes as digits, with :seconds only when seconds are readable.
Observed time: 2:11
